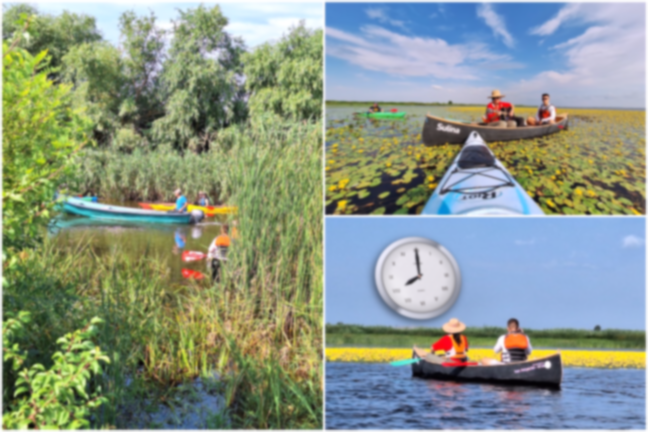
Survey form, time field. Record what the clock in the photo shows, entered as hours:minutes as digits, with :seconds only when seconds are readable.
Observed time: 8:00
